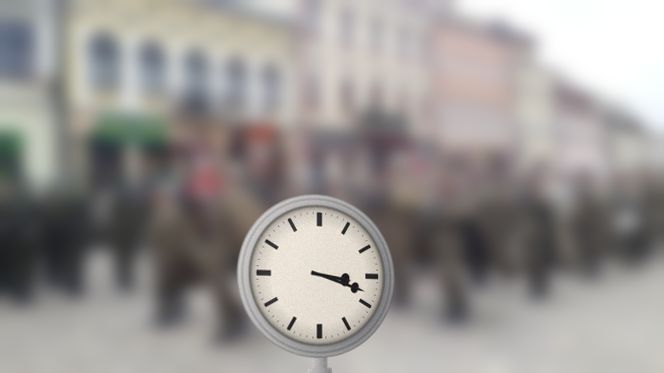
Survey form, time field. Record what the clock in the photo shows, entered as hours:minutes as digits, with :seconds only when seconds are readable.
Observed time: 3:18
